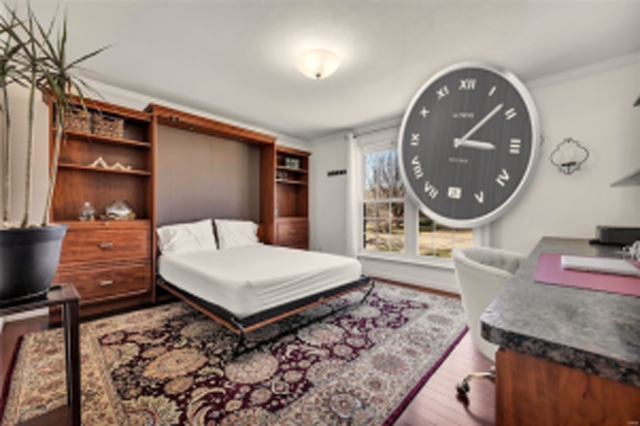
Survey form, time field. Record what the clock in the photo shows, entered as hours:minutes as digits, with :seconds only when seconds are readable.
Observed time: 3:08
